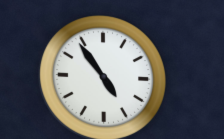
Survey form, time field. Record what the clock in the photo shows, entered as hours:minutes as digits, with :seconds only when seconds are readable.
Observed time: 4:54
